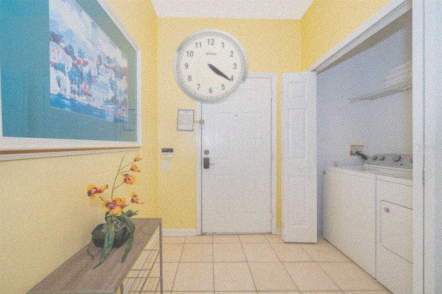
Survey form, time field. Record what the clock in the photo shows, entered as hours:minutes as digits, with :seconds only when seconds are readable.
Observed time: 4:21
